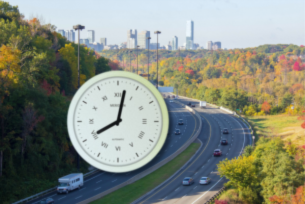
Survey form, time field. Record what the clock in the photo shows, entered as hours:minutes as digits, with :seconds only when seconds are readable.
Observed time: 8:02
